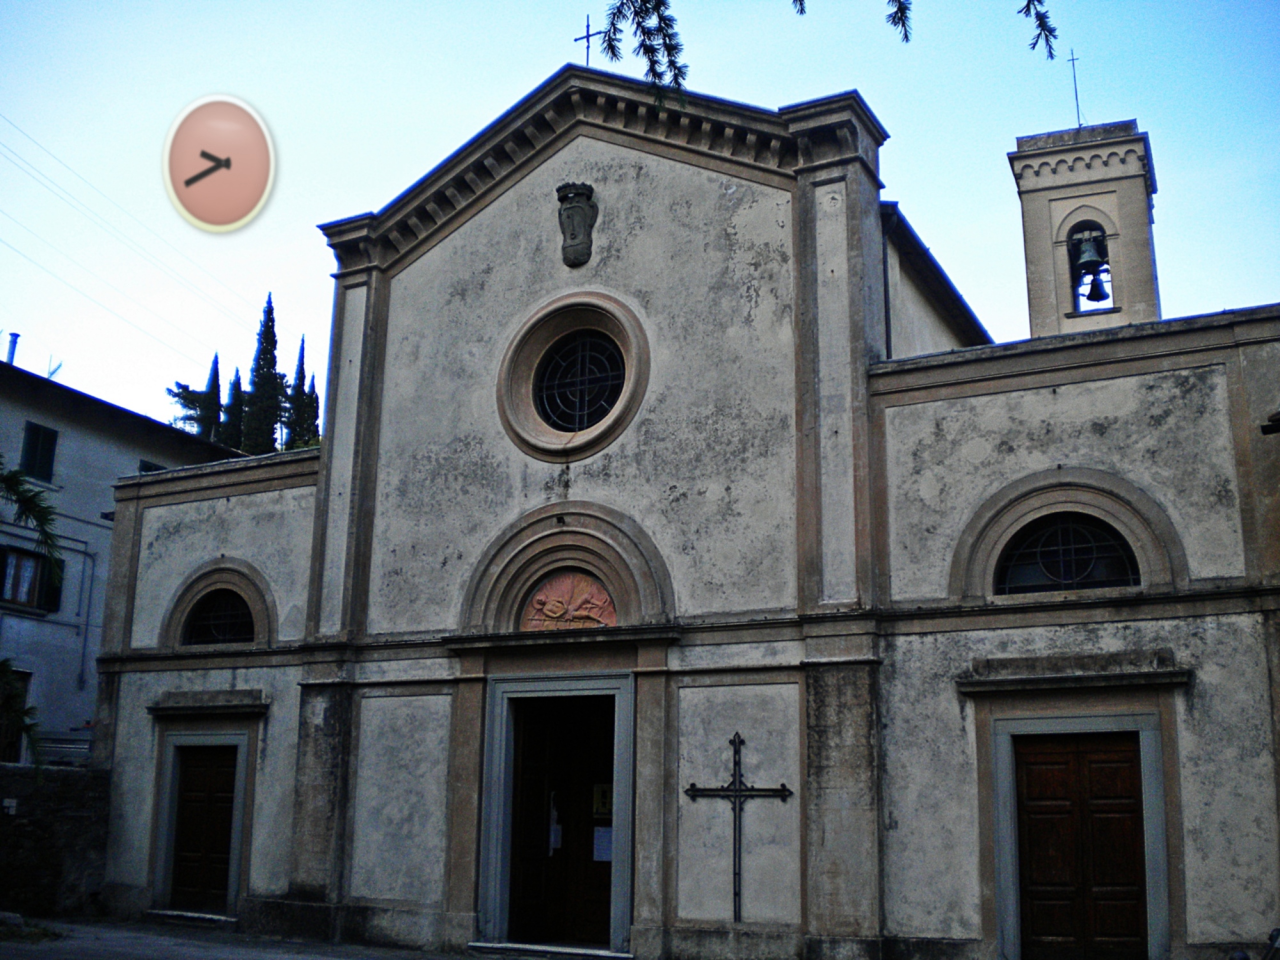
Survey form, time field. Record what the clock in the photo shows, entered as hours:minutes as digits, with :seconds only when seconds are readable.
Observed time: 9:41
